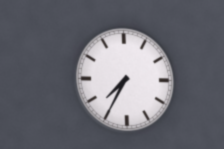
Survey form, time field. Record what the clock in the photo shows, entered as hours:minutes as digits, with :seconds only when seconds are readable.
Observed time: 7:35
